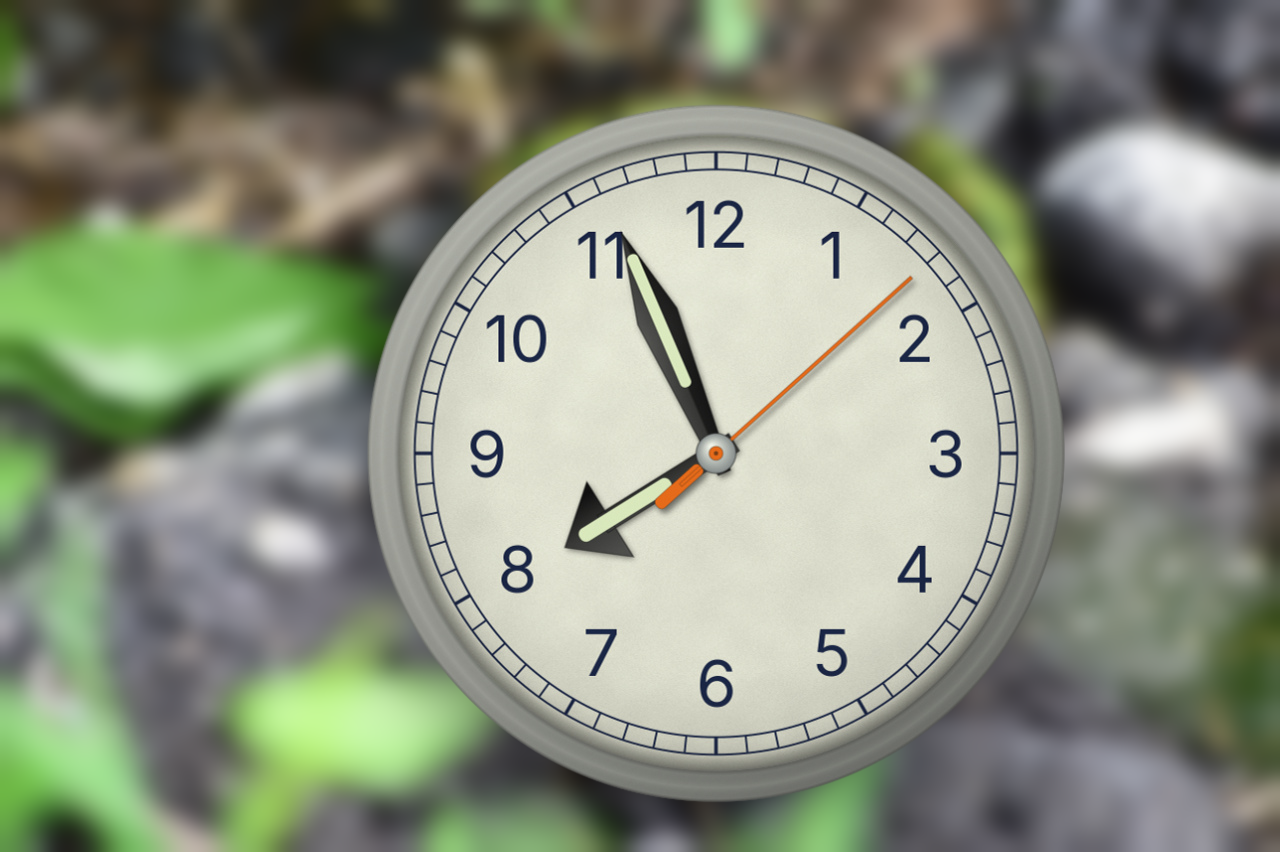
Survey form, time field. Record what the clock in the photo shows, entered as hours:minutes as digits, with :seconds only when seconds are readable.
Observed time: 7:56:08
